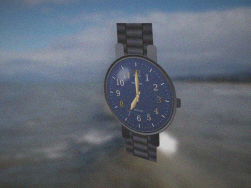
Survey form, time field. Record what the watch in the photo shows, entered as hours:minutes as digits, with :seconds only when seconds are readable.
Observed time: 7:00
